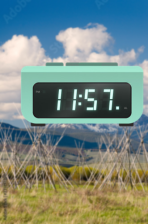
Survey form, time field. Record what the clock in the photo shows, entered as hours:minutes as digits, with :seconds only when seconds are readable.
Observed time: 11:57
